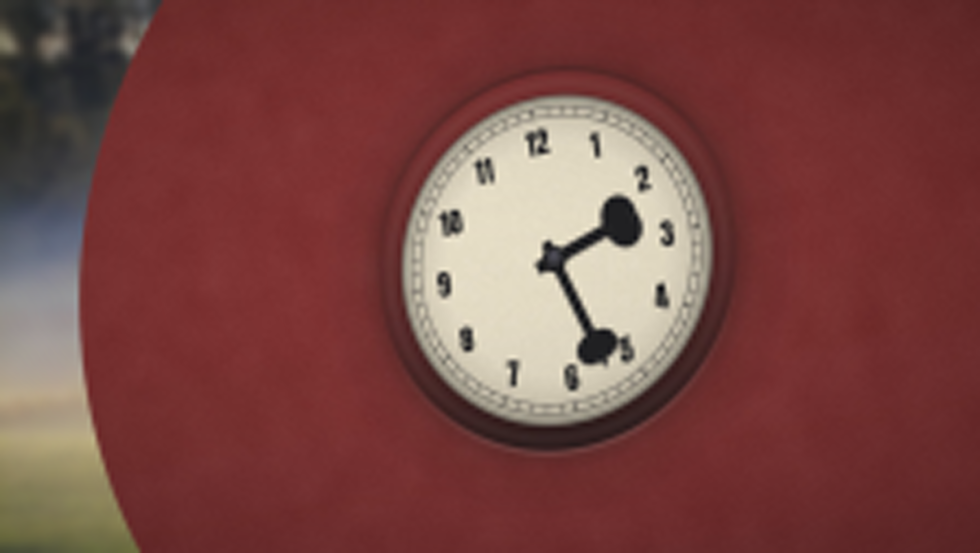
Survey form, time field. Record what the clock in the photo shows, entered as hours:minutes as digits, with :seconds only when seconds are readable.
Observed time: 2:27
